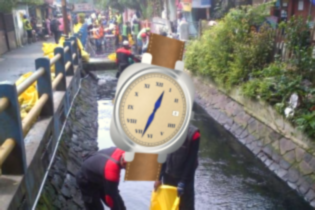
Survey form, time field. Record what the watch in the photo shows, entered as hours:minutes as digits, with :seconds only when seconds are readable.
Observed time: 12:33
